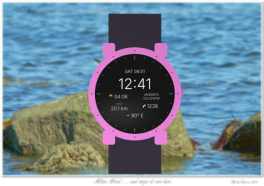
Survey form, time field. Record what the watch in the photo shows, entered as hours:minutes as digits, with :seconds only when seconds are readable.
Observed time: 12:41
